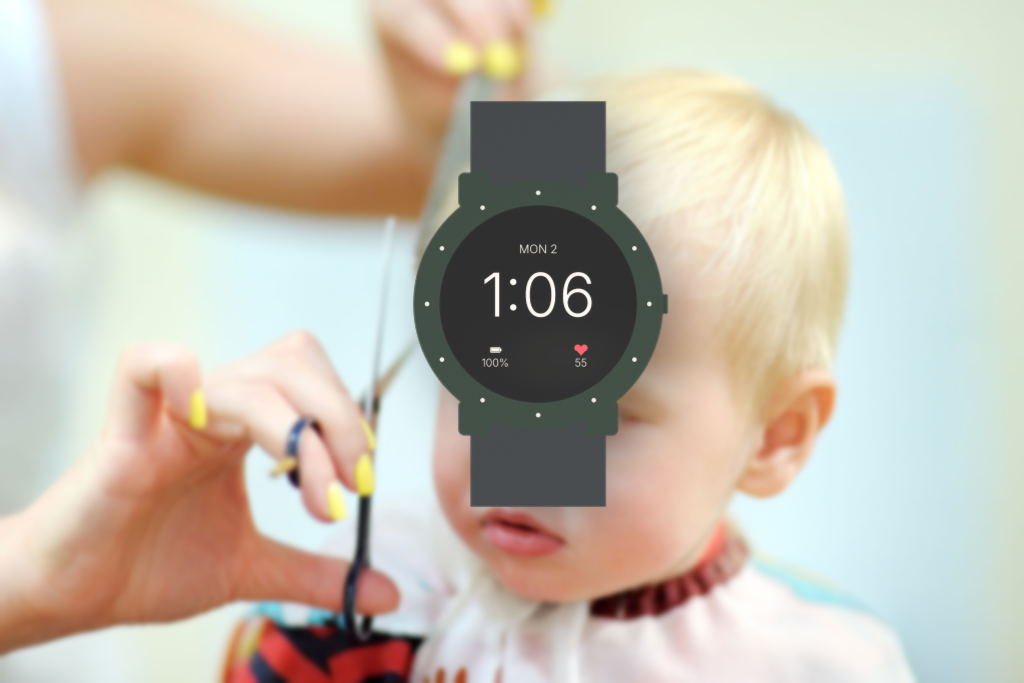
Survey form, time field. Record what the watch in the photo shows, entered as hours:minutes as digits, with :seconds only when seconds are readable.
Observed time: 1:06
